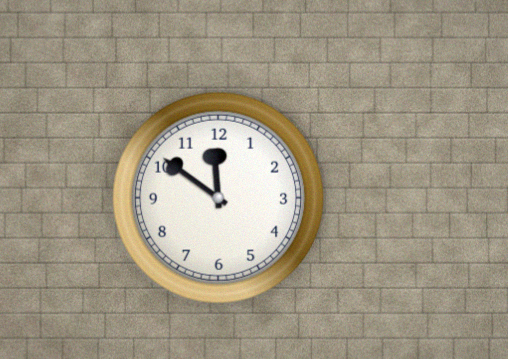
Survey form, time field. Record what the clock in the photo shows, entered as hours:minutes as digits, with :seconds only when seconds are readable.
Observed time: 11:51
